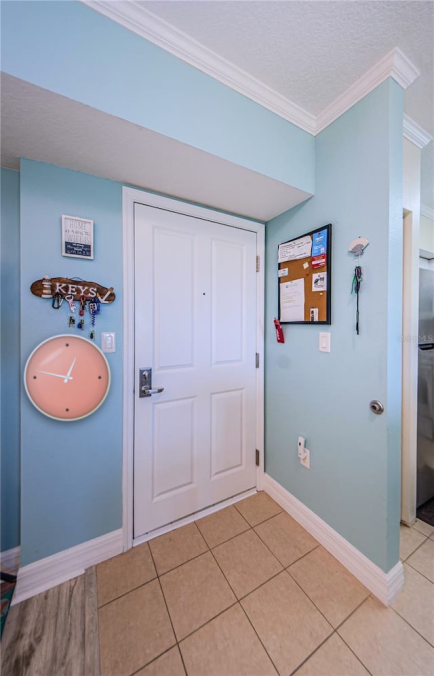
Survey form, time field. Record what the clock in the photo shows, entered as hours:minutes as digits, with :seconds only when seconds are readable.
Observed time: 12:47
